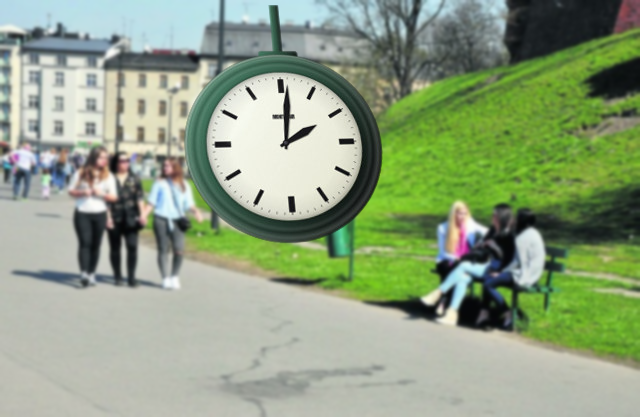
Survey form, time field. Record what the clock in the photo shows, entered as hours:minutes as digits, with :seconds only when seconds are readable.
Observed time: 2:01
